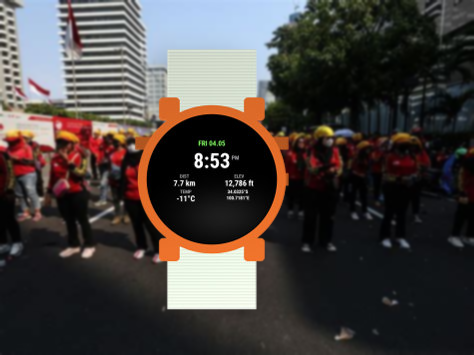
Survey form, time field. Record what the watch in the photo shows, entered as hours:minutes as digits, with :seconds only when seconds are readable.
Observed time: 8:53
